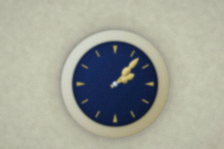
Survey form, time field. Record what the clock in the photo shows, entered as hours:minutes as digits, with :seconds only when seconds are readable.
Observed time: 2:07
